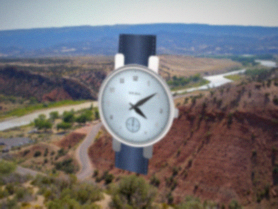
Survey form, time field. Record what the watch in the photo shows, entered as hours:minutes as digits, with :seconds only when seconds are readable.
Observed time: 4:09
